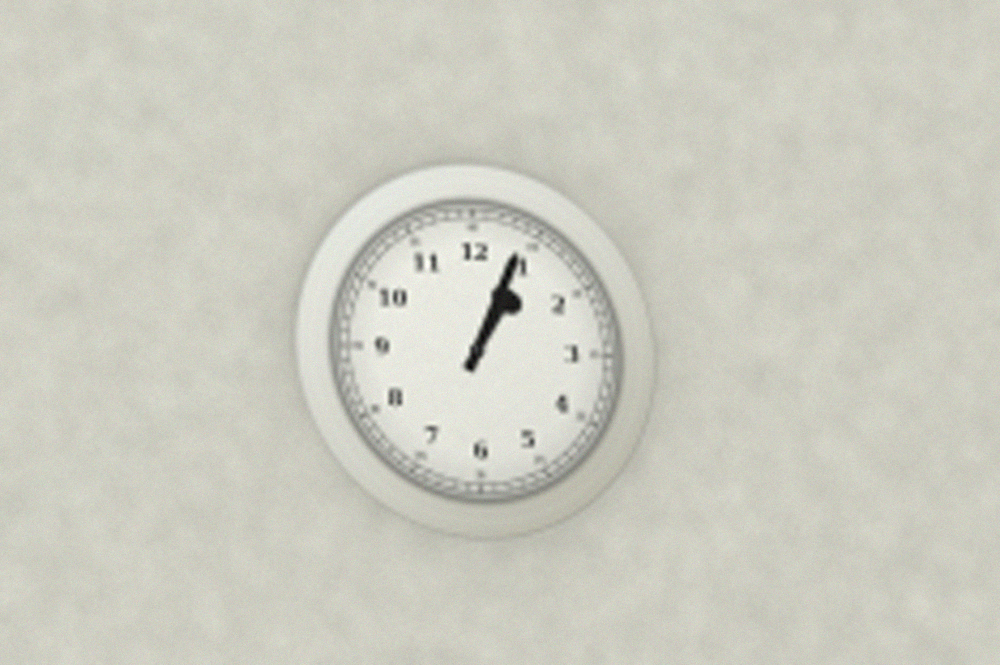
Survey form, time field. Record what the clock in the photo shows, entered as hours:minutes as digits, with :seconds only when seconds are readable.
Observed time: 1:04
